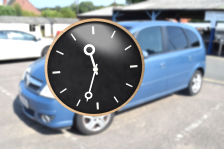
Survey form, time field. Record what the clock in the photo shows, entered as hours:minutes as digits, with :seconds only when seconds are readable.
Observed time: 11:33
